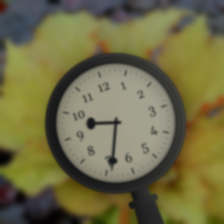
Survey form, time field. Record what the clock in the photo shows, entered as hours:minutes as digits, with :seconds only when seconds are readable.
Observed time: 9:34
